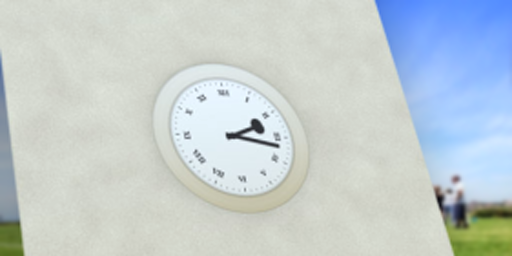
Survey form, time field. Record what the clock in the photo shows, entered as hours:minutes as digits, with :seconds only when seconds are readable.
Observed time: 2:17
